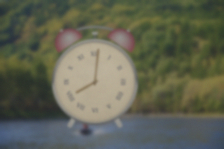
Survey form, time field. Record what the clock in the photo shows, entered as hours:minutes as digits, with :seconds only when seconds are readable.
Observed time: 8:01
